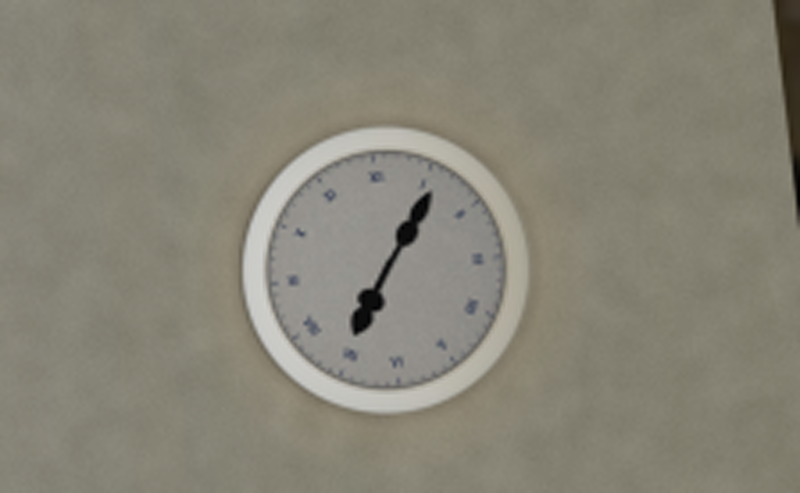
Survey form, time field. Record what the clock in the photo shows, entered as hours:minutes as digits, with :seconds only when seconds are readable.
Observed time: 7:06
